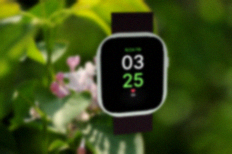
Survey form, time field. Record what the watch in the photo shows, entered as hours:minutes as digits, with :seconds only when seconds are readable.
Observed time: 3:25
